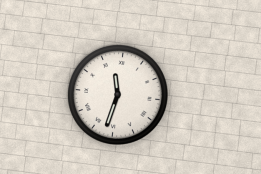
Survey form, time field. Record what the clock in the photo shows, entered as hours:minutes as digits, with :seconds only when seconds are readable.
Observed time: 11:32
